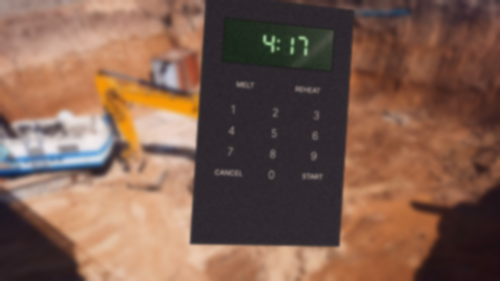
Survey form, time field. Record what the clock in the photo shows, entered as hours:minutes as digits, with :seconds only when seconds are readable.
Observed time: 4:17
